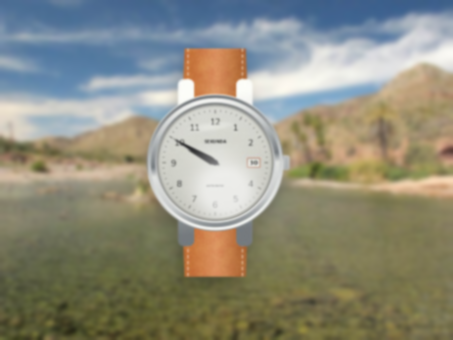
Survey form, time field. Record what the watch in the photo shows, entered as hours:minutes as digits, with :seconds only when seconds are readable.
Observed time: 9:50
